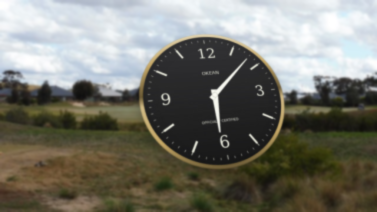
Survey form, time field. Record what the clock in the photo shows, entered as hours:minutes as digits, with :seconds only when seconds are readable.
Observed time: 6:08
